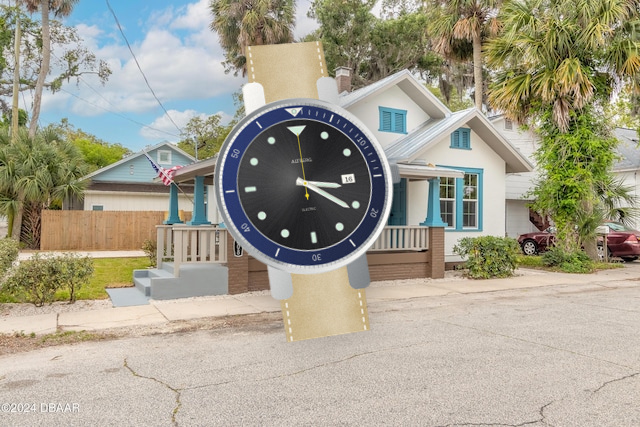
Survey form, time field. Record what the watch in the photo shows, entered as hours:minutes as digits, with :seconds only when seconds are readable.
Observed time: 3:21:00
